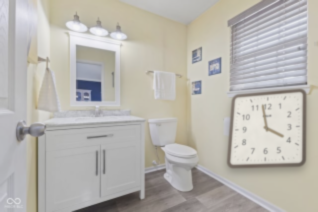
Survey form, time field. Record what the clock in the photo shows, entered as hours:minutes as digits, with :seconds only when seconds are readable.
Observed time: 3:58
